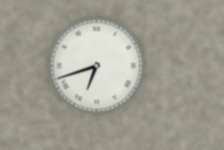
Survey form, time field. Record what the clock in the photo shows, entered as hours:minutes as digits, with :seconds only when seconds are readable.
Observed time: 6:42
